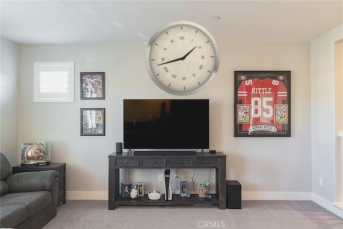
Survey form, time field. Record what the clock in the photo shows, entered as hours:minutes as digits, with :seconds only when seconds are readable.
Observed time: 1:43
